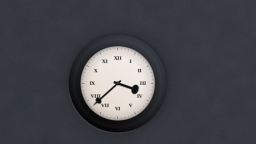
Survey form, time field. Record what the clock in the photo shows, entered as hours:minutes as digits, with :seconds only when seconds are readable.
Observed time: 3:38
